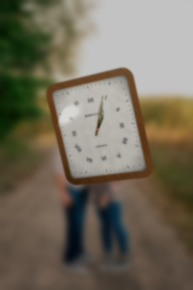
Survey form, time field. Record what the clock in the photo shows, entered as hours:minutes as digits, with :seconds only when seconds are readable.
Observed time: 1:04
